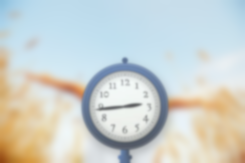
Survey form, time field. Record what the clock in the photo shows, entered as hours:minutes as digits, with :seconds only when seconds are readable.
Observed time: 2:44
